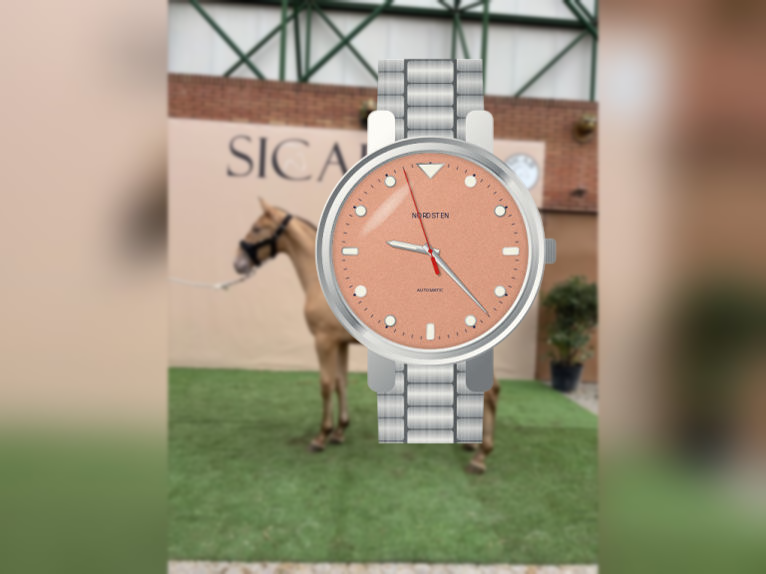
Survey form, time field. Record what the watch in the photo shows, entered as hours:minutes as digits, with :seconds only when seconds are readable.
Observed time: 9:22:57
